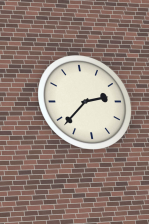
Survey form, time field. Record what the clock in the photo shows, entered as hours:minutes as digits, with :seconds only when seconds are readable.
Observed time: 2:38
